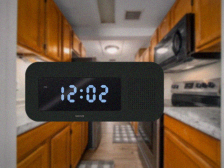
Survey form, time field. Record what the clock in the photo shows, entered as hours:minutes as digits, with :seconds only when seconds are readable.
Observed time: 12:02
